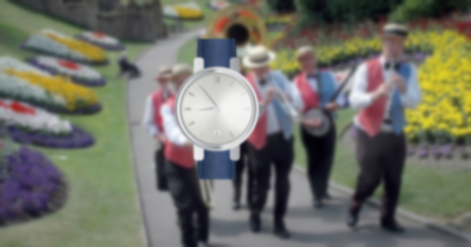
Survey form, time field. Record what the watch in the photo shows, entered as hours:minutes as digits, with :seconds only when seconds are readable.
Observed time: 8:54
